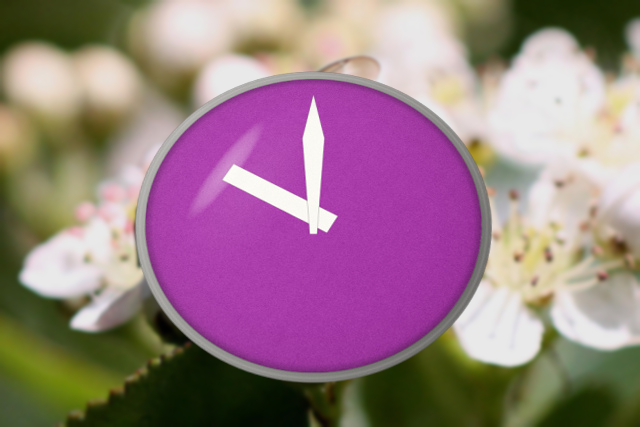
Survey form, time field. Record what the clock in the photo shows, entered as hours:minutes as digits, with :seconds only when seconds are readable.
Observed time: 10:00
